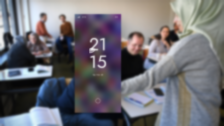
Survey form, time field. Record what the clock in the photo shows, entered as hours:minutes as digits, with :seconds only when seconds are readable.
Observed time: 21:15
